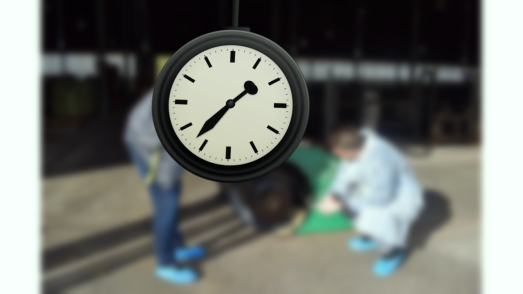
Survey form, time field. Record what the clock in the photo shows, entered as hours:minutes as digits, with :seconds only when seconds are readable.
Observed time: 1:37
